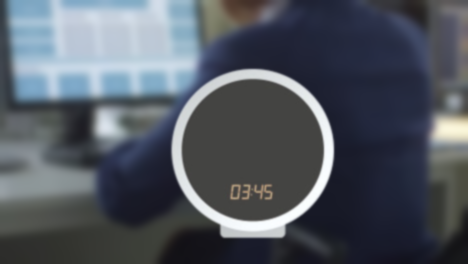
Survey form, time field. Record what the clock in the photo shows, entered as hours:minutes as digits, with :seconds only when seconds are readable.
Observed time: 3:45
